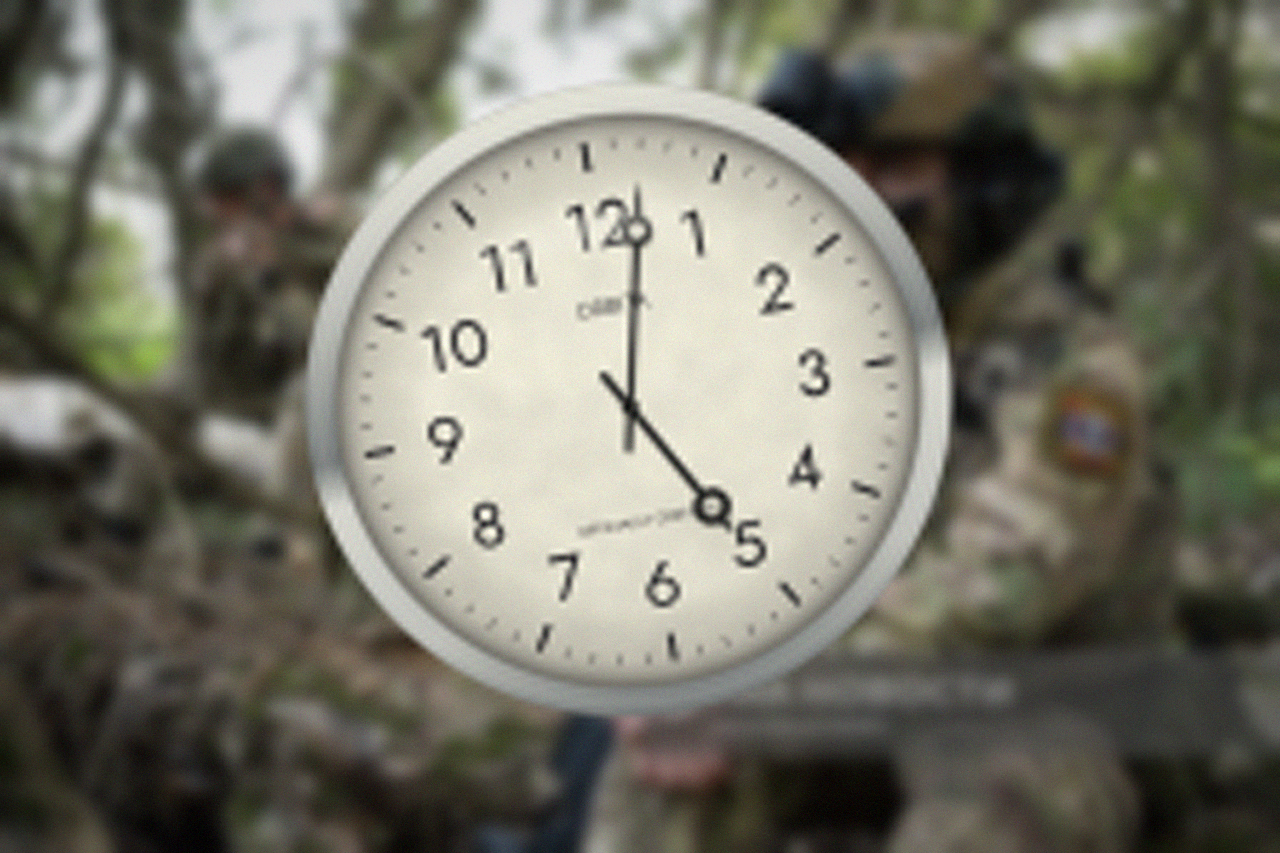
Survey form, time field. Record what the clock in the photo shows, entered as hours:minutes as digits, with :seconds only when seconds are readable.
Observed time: 5:02
